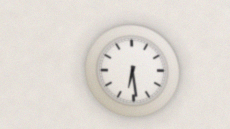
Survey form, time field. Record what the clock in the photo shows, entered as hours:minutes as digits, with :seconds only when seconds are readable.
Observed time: 6:29
